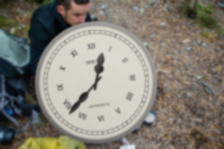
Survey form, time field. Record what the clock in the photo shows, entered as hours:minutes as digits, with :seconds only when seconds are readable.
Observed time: 12:38
